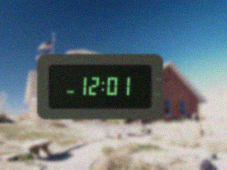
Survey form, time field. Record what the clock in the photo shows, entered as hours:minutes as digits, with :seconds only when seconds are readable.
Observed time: 12:01
